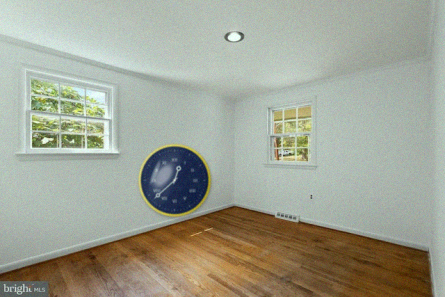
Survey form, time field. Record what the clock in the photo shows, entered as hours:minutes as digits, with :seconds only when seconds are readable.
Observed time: 12:38
